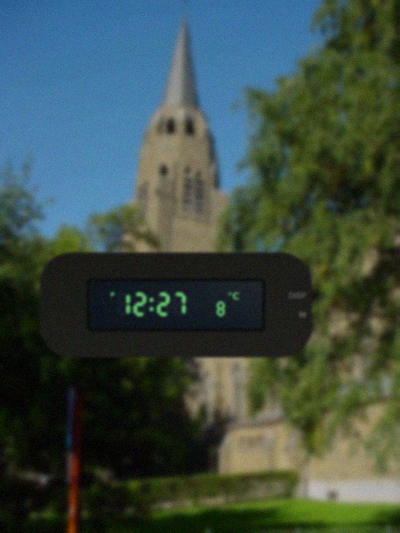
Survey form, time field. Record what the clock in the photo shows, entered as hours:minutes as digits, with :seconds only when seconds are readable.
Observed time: 12:27
